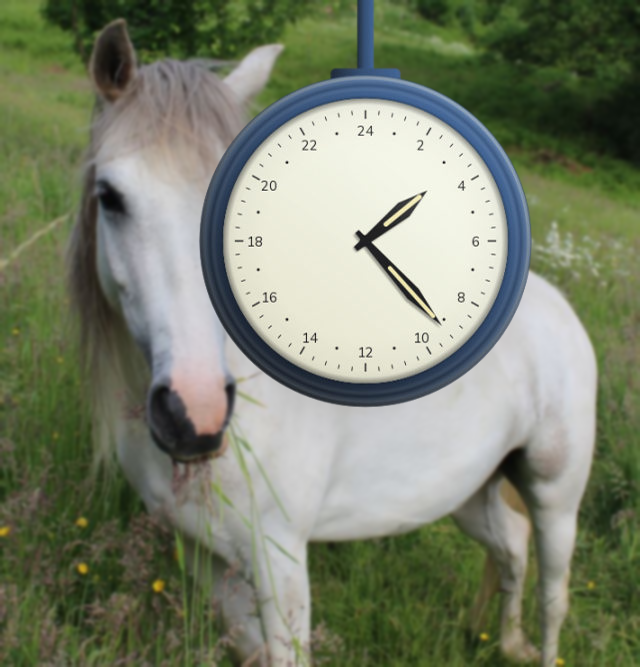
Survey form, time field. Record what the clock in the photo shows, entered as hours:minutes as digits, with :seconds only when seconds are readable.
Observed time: 3:23
